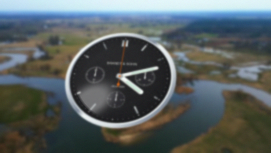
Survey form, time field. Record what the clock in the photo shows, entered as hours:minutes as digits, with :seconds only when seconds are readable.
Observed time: 4:12
